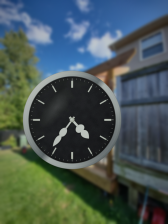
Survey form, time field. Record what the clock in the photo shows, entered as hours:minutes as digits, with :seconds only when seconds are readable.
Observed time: 4:36
